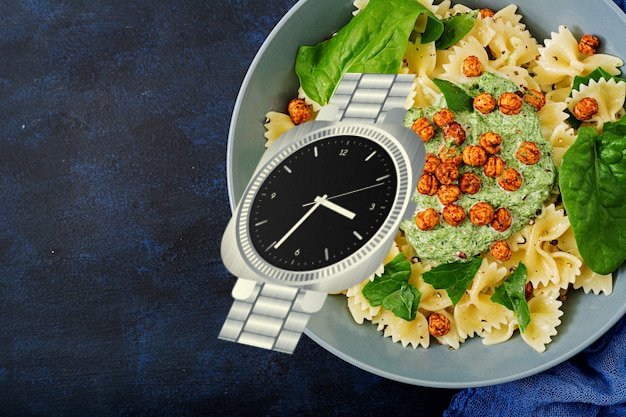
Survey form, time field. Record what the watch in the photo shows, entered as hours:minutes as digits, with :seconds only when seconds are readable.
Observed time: 3:34:11
